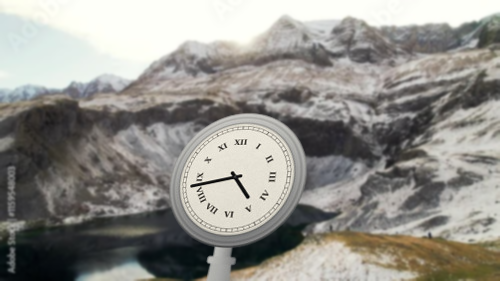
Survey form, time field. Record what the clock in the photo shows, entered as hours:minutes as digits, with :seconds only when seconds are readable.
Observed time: 4:43
